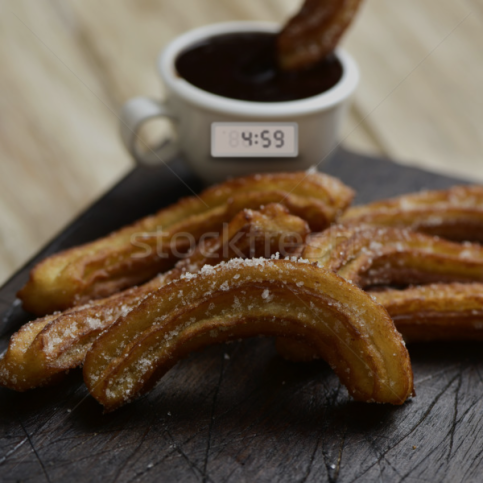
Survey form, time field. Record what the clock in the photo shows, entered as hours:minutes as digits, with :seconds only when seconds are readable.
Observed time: 4:59
